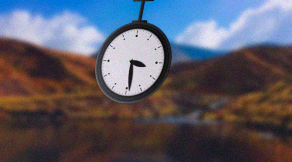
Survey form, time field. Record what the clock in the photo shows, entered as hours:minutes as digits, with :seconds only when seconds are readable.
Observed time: 3:29
